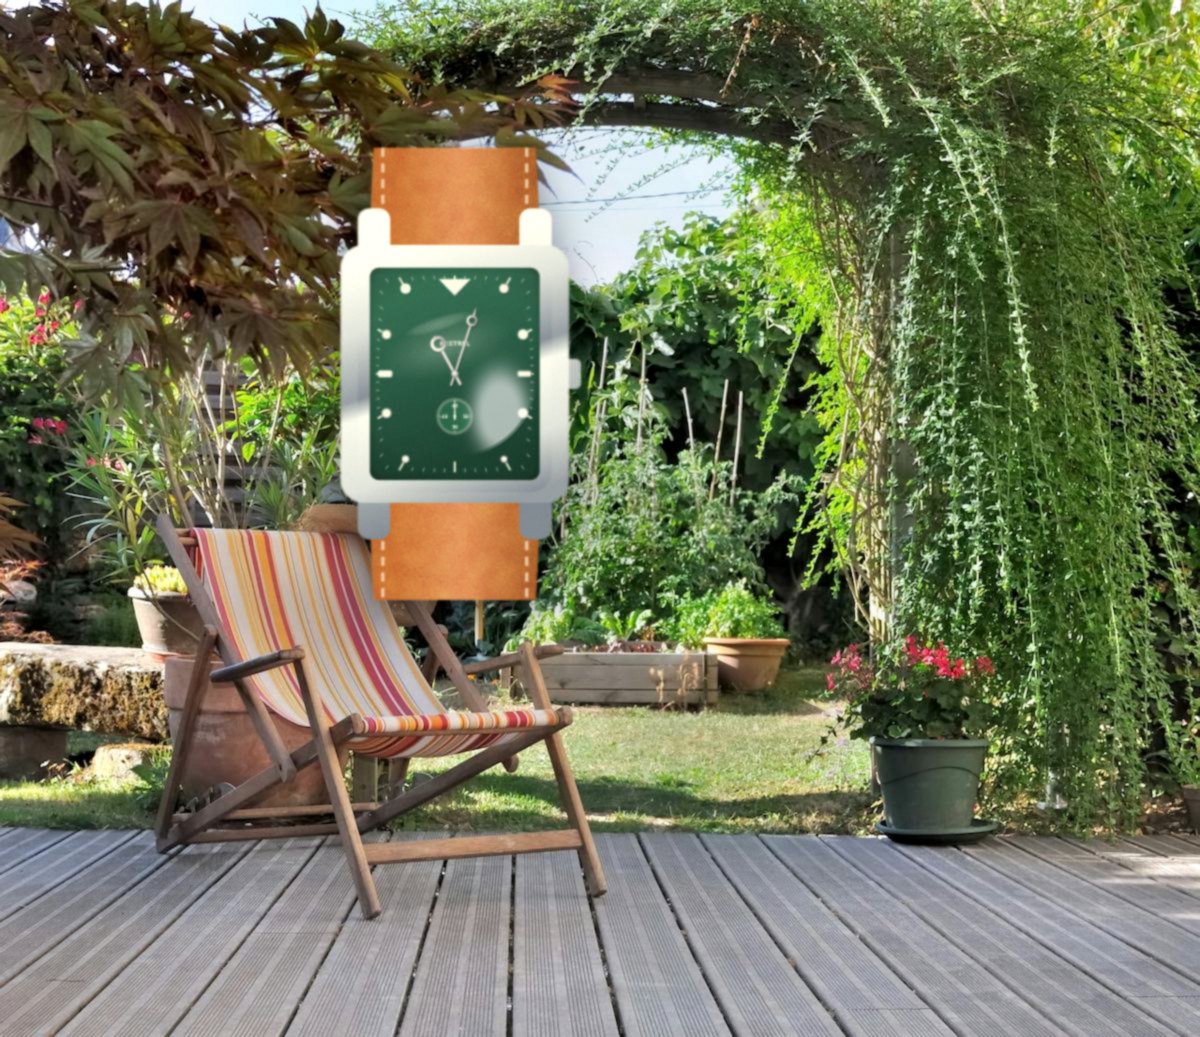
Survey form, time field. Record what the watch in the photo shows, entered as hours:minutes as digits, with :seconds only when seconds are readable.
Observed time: 11:03
